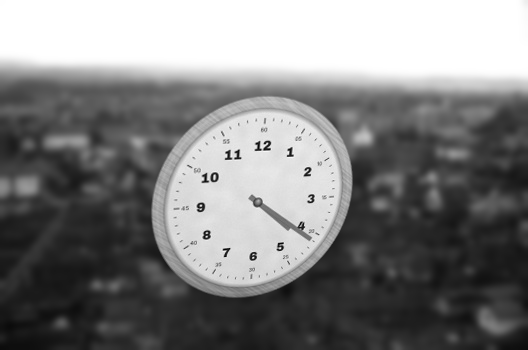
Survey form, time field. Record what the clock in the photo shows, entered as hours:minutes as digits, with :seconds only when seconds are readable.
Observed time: 4:21
